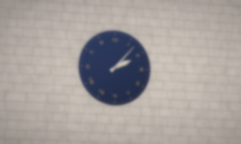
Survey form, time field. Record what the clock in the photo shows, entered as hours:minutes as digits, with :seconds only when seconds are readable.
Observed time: 2:07
